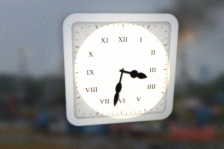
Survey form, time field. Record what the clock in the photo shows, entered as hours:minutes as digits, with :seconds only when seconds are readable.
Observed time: 3:32
